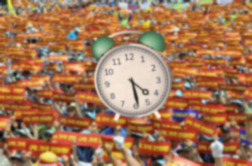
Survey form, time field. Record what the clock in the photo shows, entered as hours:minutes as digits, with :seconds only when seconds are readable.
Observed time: 4:29
